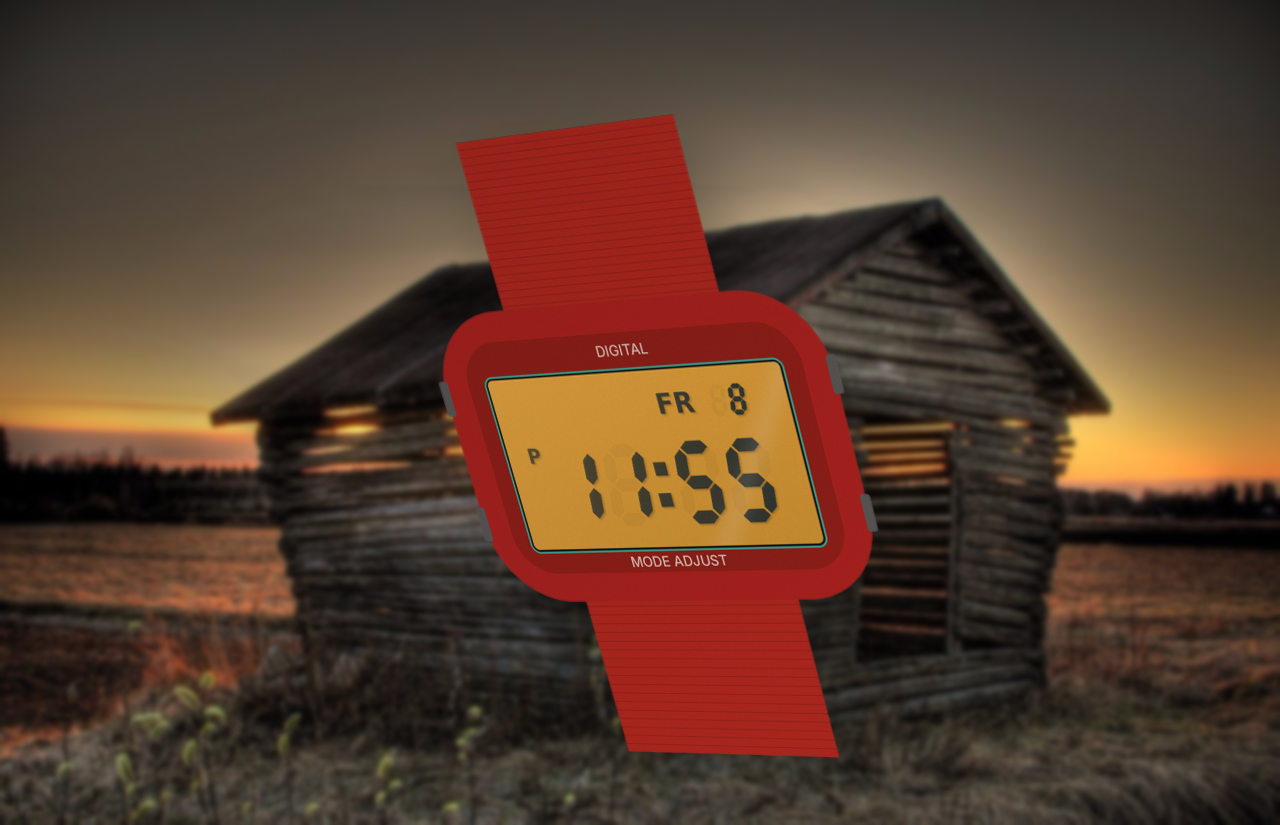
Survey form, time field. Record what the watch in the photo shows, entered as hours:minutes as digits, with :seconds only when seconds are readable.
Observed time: 11:55
